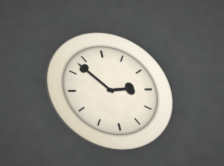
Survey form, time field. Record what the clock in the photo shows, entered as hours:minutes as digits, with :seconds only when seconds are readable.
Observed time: 2:53
